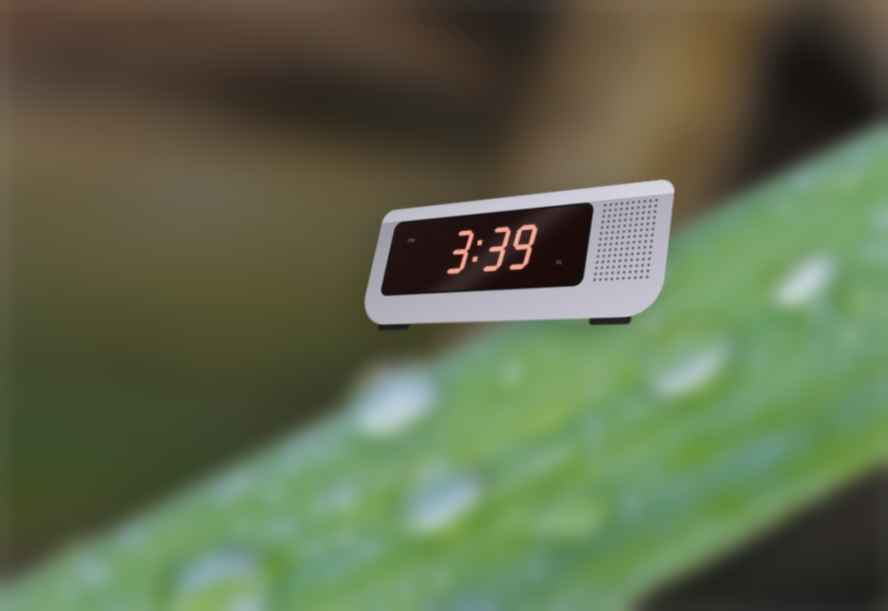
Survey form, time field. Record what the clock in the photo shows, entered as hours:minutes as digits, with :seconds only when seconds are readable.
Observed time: 3:39
